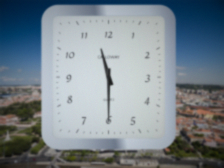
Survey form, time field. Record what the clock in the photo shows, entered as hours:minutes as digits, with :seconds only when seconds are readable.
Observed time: 11:30
